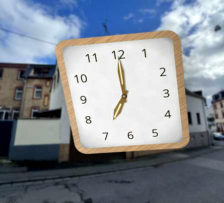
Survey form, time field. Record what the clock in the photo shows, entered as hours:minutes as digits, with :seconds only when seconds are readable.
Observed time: 7:00
